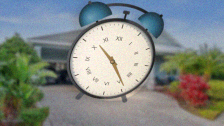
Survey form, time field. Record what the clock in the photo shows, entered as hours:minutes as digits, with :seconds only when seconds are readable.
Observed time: 10:24
